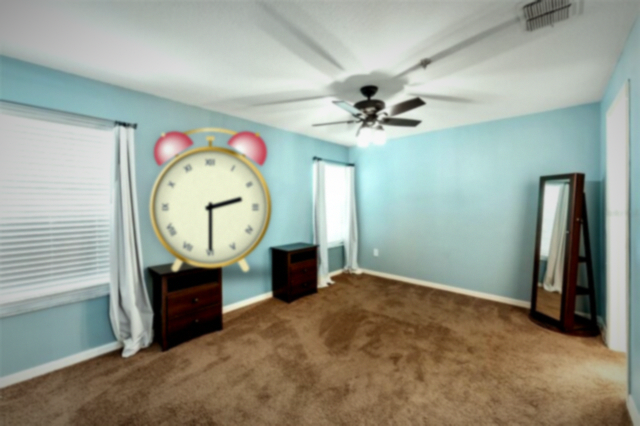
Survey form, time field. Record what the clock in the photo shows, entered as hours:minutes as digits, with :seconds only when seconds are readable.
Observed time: 2:30
